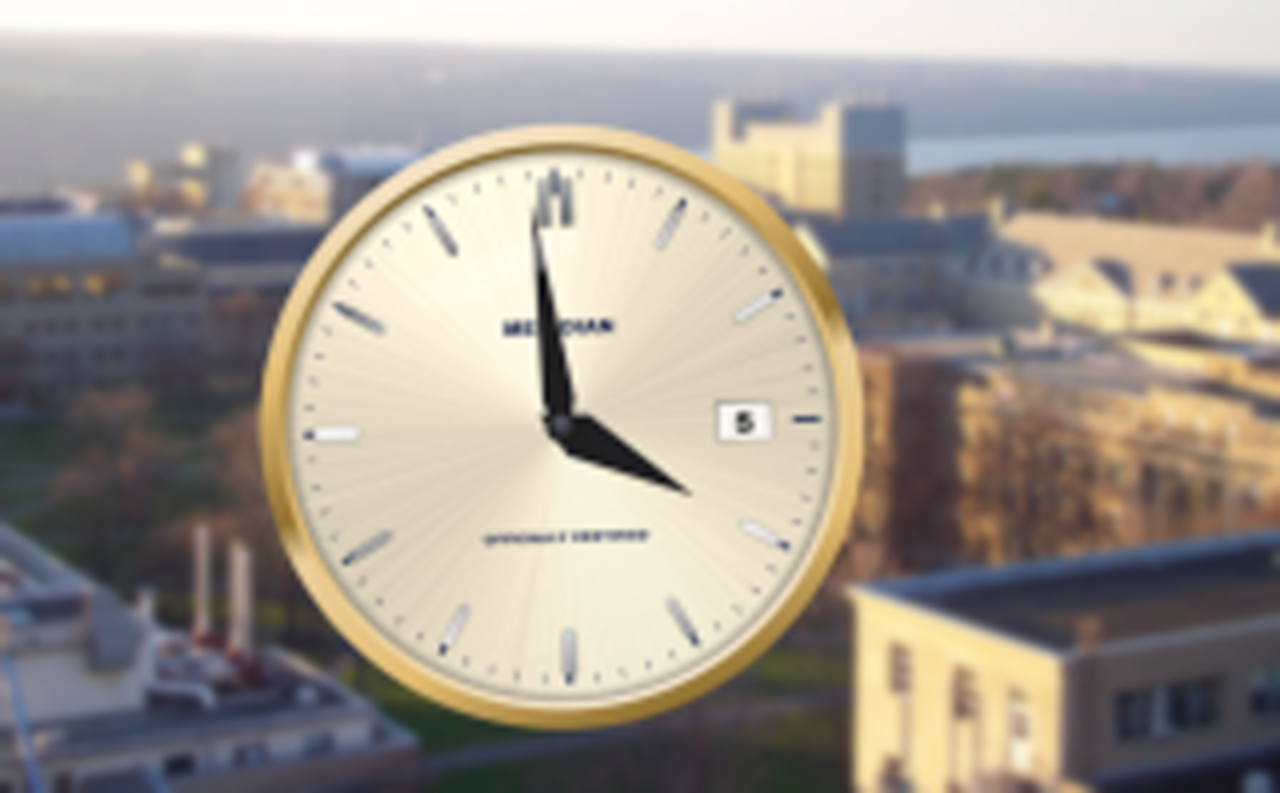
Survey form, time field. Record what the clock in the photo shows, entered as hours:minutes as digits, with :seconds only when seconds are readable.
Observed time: 3:59
